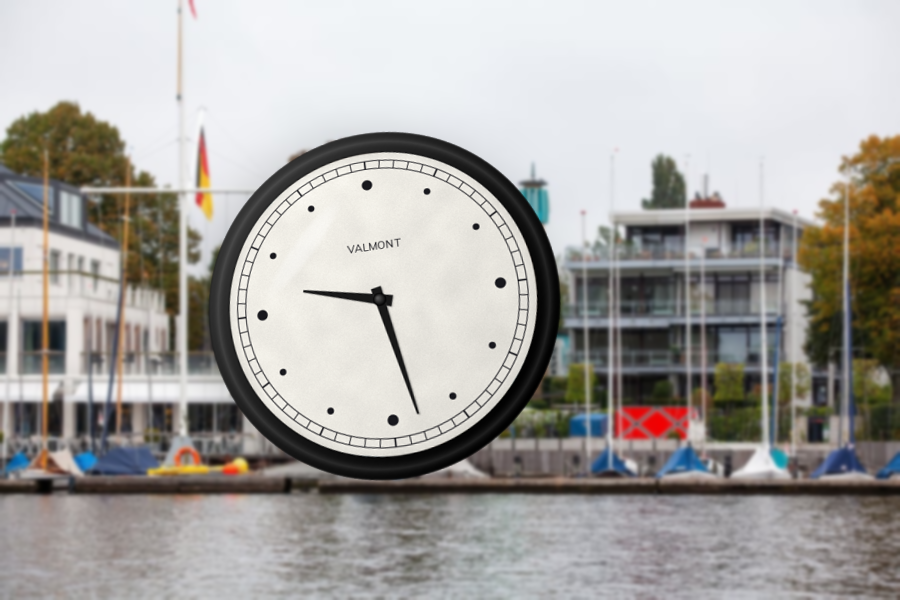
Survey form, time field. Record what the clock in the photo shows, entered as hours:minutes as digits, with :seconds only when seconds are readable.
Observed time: 9:28
